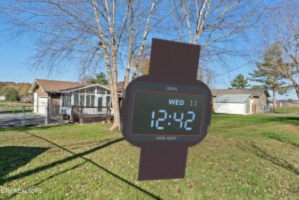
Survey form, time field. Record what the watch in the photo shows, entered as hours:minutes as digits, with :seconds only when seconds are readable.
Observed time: 12:42
